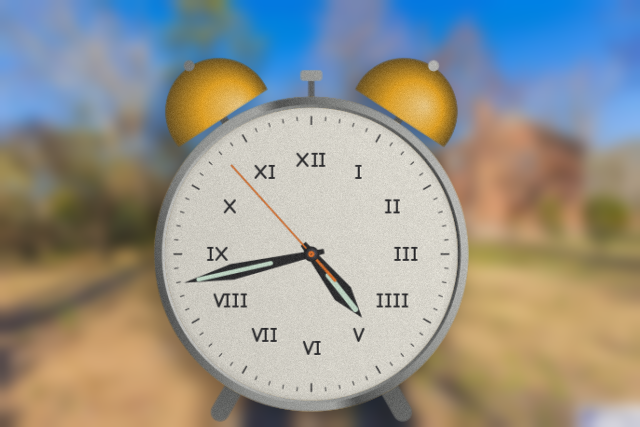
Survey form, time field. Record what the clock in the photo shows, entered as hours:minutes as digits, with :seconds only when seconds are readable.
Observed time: 4:42:53
